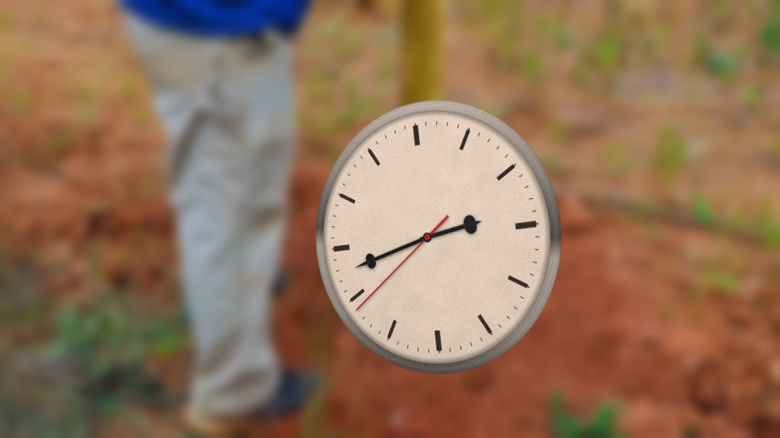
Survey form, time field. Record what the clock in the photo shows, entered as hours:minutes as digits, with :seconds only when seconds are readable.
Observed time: 2:42:39
